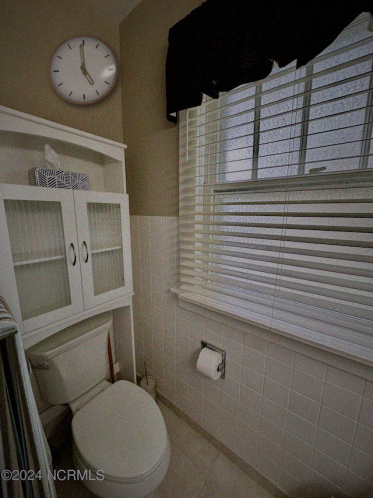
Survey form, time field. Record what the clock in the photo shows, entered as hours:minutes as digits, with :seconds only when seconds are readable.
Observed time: 4:59
